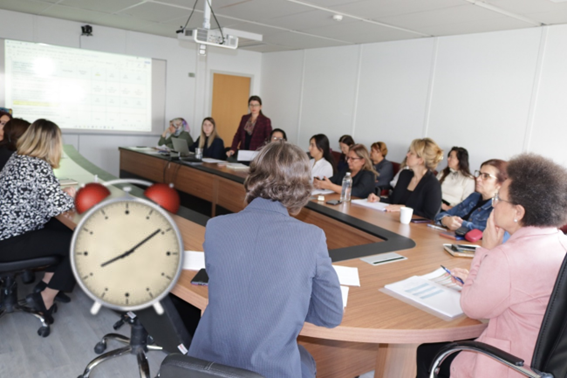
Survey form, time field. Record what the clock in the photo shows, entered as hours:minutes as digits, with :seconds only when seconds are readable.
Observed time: 8:09
